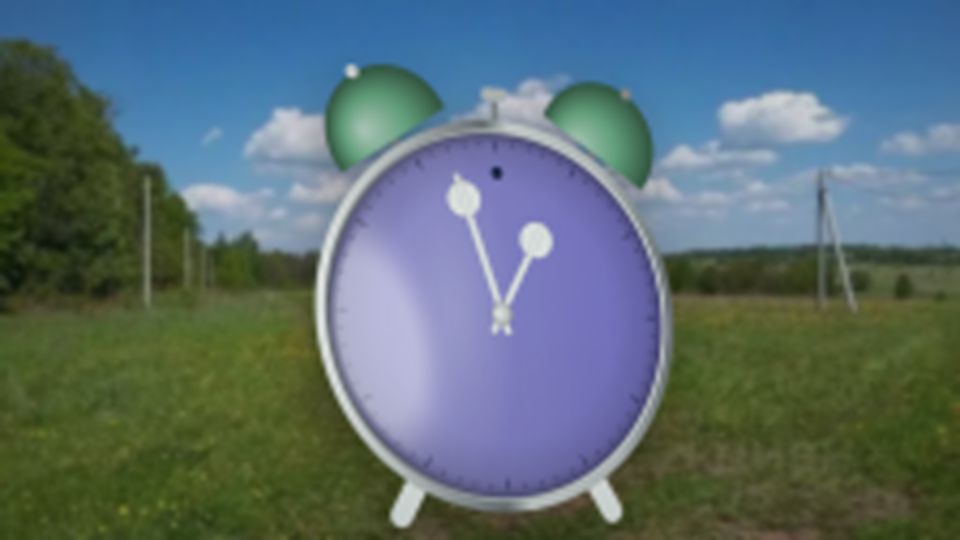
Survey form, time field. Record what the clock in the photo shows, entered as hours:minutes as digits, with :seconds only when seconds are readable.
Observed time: 12:57
